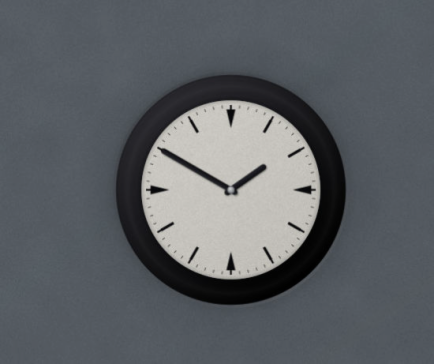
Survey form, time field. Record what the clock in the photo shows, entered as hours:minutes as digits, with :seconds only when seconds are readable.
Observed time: 1:50
